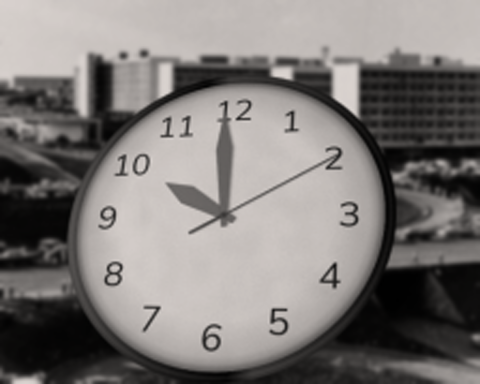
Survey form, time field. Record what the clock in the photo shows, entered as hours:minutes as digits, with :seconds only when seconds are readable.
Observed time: 9:59:10
